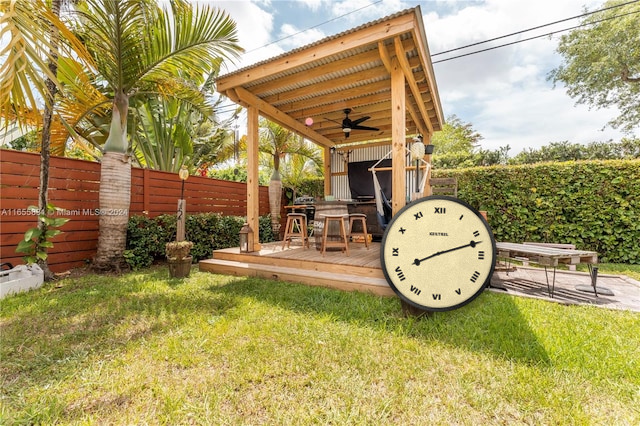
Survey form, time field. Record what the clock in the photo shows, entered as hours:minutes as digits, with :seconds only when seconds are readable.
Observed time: 8:12
